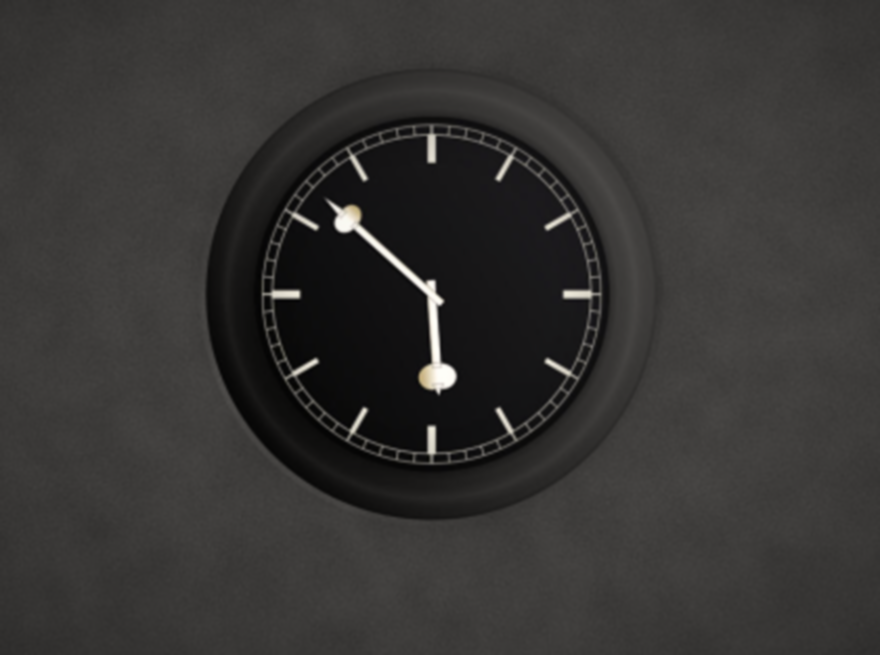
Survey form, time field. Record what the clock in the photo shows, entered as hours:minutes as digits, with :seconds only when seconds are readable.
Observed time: 5:52
